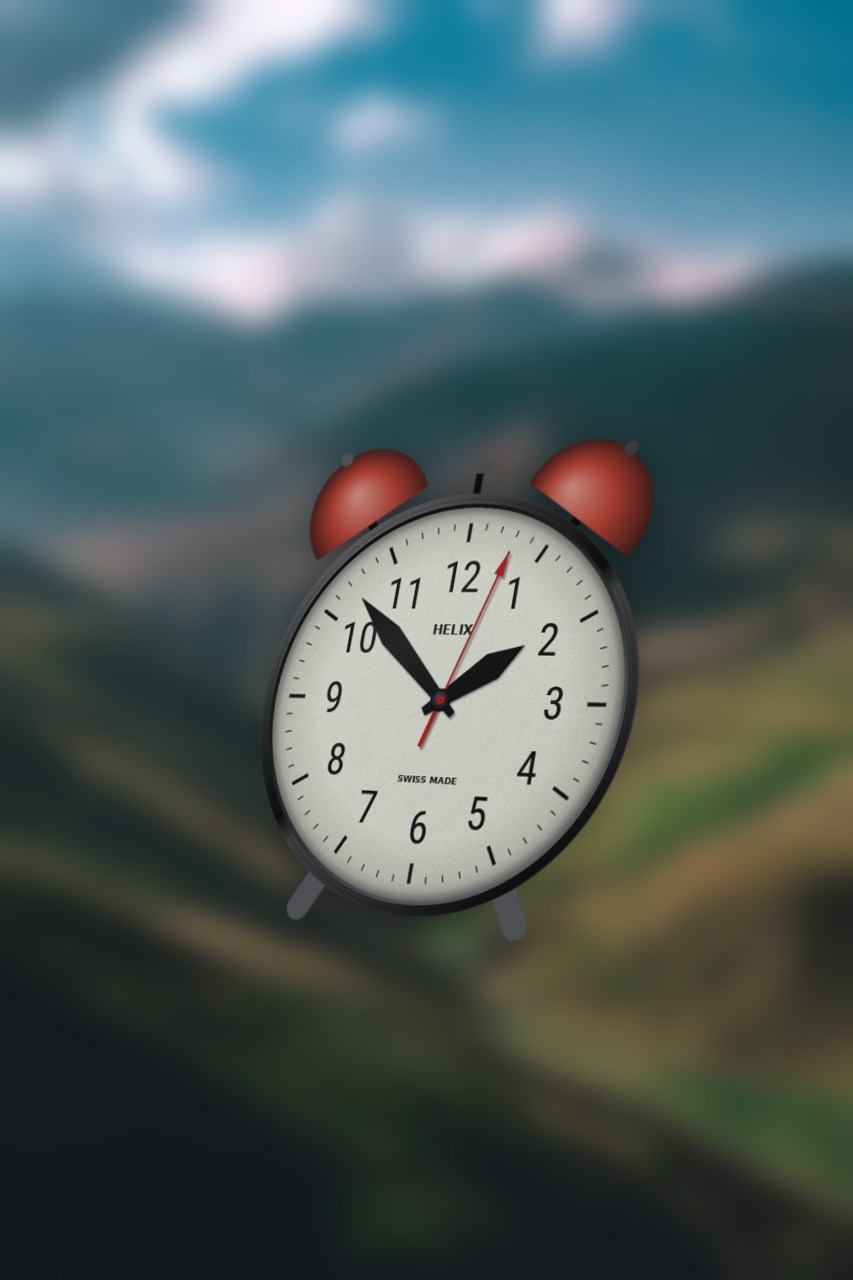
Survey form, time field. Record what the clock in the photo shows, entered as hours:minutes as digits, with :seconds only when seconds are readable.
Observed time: 1:52:03
